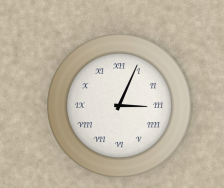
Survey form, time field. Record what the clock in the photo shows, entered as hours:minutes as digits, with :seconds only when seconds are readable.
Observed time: 3:04
